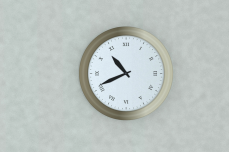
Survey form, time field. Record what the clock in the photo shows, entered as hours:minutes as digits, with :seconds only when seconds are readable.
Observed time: 10:41
